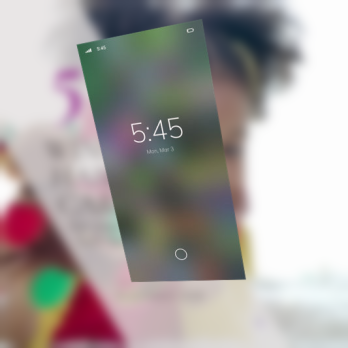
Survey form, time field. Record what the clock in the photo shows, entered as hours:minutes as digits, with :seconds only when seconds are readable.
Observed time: 5:45
